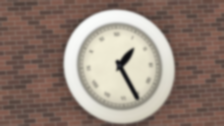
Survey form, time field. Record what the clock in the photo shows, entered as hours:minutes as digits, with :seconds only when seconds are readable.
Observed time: 1:26
